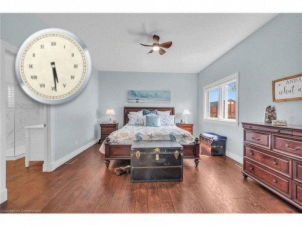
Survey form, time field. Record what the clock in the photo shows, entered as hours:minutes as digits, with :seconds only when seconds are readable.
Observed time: 5:29
